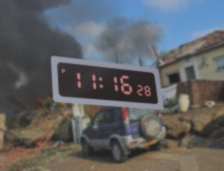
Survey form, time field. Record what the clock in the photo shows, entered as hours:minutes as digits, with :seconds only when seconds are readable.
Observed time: 11:16:28
